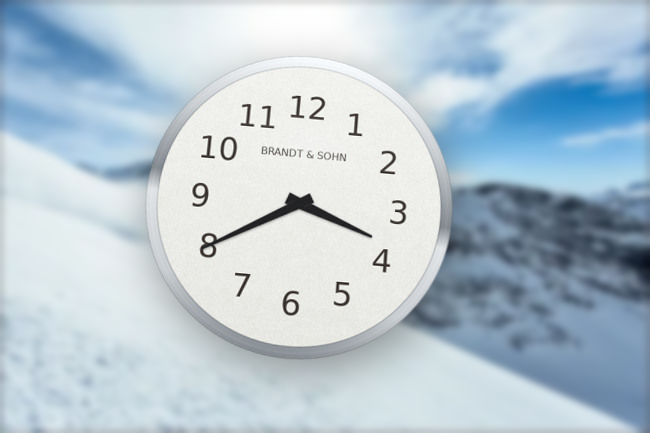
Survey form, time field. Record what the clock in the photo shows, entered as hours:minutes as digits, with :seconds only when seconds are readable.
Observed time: 3:40
